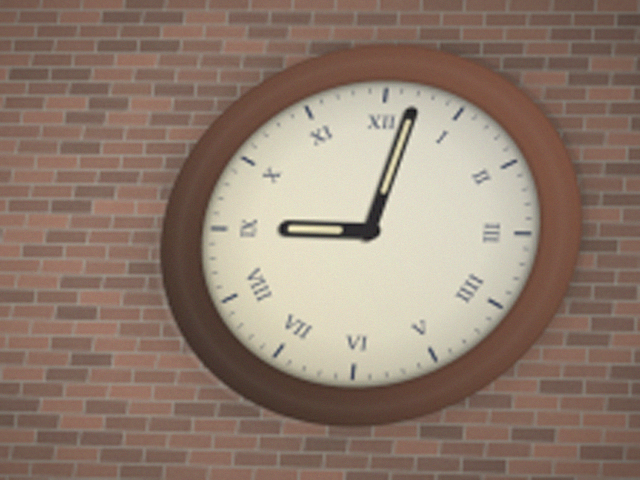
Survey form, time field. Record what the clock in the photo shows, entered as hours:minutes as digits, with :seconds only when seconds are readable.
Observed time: 9:02
